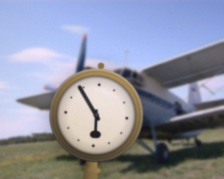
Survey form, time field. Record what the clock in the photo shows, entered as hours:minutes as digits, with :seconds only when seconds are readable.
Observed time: 5:54
